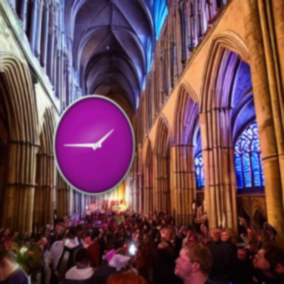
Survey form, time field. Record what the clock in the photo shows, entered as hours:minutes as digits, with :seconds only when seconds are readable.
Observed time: 1:45
